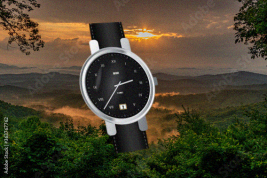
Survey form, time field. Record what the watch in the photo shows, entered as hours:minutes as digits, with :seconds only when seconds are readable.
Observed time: 2:37
